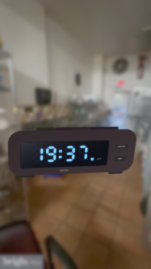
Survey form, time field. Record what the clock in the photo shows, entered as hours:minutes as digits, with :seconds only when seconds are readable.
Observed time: 19:37
